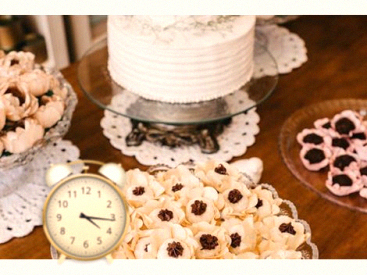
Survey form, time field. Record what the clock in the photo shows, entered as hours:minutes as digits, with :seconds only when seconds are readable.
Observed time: 4:16
